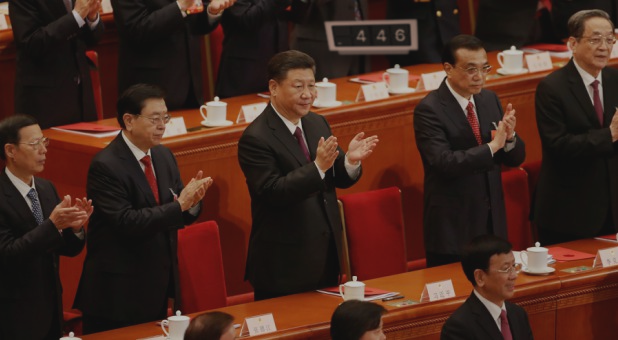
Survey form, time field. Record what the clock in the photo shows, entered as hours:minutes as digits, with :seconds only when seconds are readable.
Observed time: 4:46
